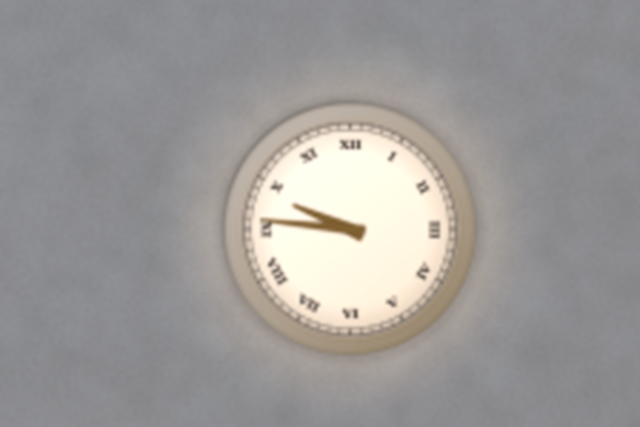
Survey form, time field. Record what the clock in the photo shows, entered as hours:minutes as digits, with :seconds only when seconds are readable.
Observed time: 9:46
